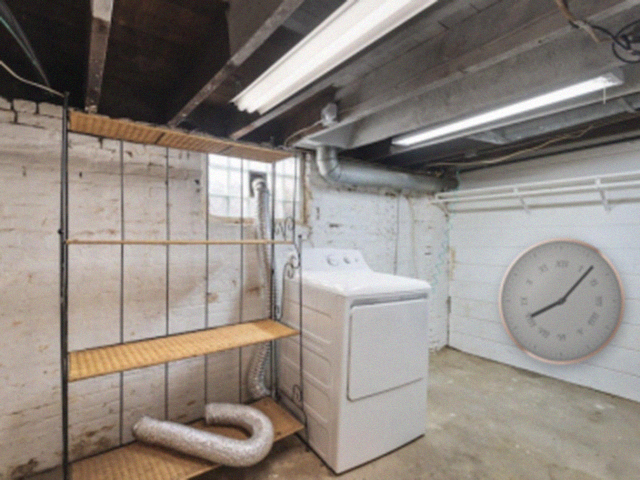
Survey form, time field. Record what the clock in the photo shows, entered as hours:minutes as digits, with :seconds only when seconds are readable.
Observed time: 8:07
